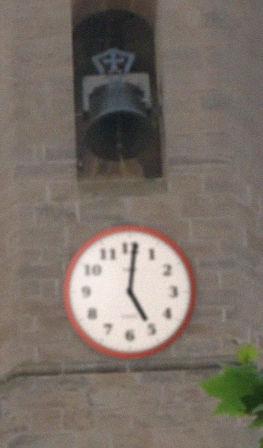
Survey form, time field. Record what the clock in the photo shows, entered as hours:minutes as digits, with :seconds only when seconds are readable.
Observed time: 5:01
